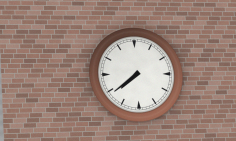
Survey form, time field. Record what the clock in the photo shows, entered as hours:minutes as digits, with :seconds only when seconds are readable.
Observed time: 7:39
